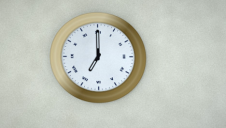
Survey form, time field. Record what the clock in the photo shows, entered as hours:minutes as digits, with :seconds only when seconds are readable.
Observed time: 7:00
